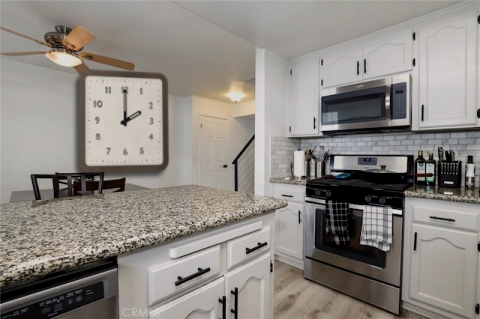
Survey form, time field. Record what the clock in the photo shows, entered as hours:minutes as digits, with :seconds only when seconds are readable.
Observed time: 2:00
